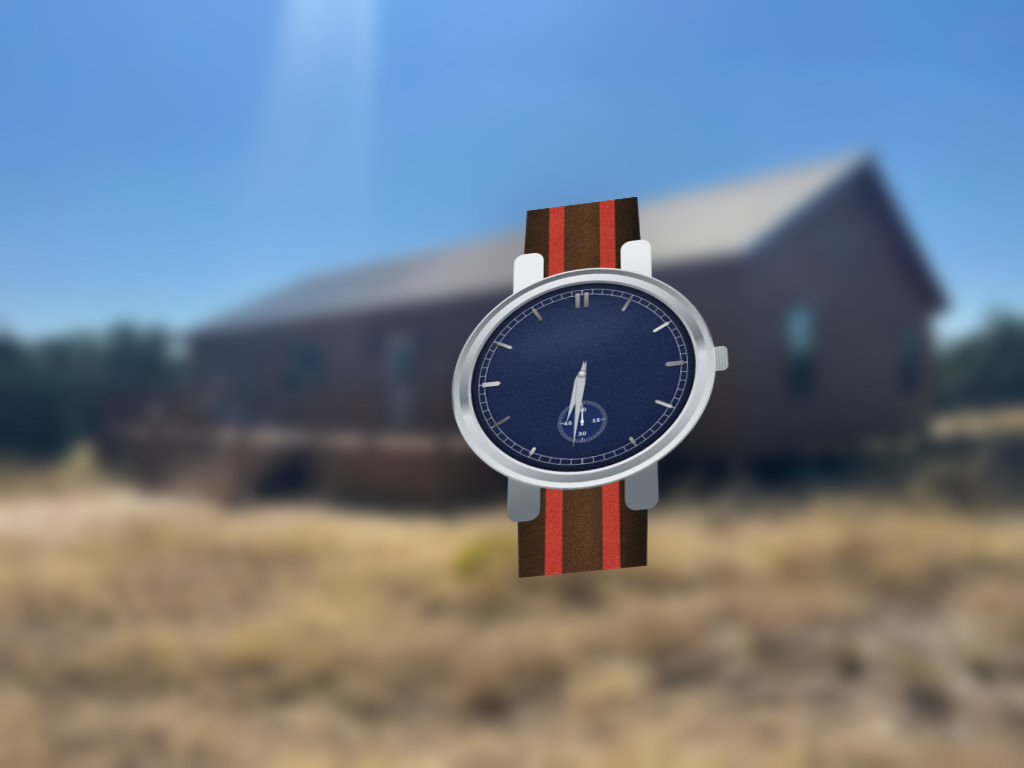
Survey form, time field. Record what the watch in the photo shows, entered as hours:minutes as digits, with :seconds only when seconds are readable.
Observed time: 6:31
